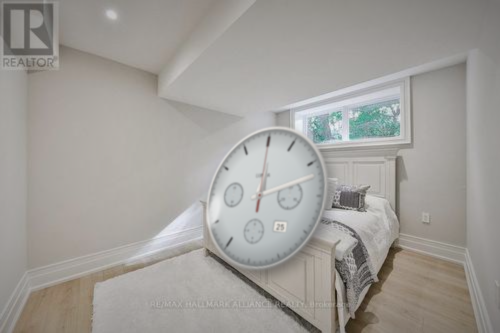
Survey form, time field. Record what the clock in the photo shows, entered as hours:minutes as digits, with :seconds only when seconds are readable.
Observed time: 12:12
